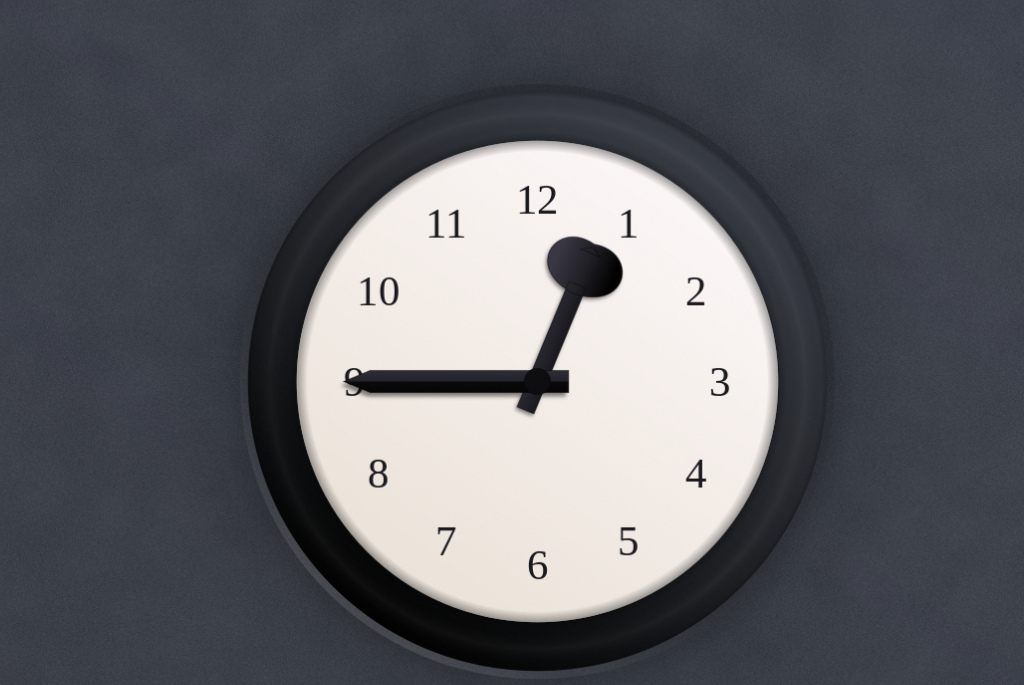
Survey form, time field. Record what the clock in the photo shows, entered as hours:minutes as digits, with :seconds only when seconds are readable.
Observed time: 12:45
